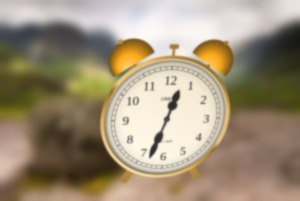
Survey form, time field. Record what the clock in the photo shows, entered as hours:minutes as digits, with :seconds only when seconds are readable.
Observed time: 12:33
